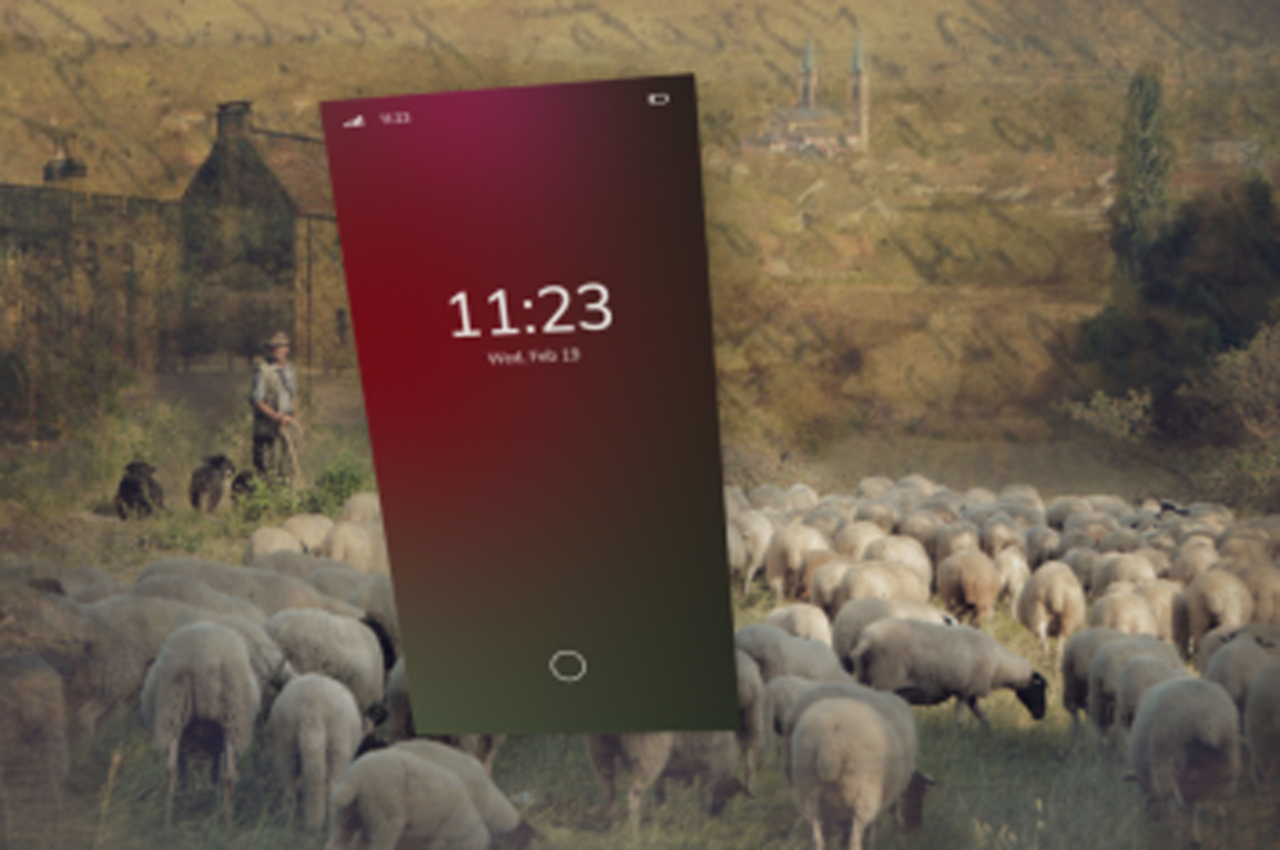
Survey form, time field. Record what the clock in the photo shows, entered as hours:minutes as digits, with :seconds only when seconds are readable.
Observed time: 11:23
